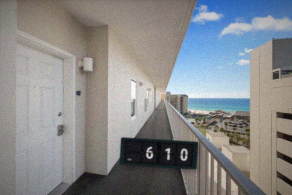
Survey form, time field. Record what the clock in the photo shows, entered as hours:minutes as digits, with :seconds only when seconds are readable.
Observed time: 6:10
